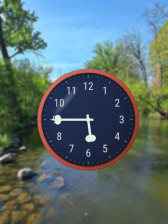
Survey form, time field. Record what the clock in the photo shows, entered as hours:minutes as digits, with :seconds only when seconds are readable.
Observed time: 5:45
